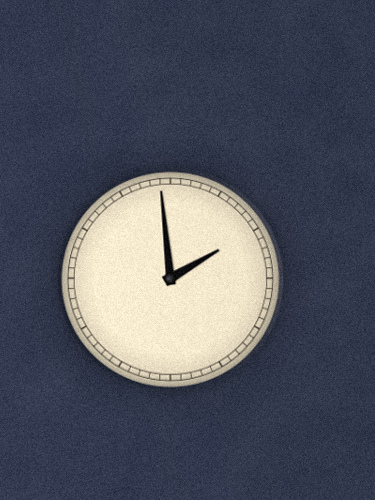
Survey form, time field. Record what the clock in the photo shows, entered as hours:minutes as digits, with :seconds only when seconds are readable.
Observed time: 1:59
